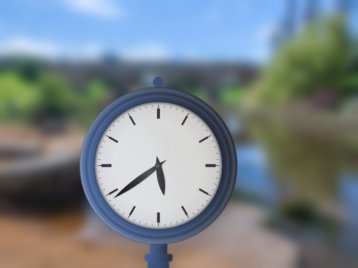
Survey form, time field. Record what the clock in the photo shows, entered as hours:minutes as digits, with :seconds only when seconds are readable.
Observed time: 5:39
